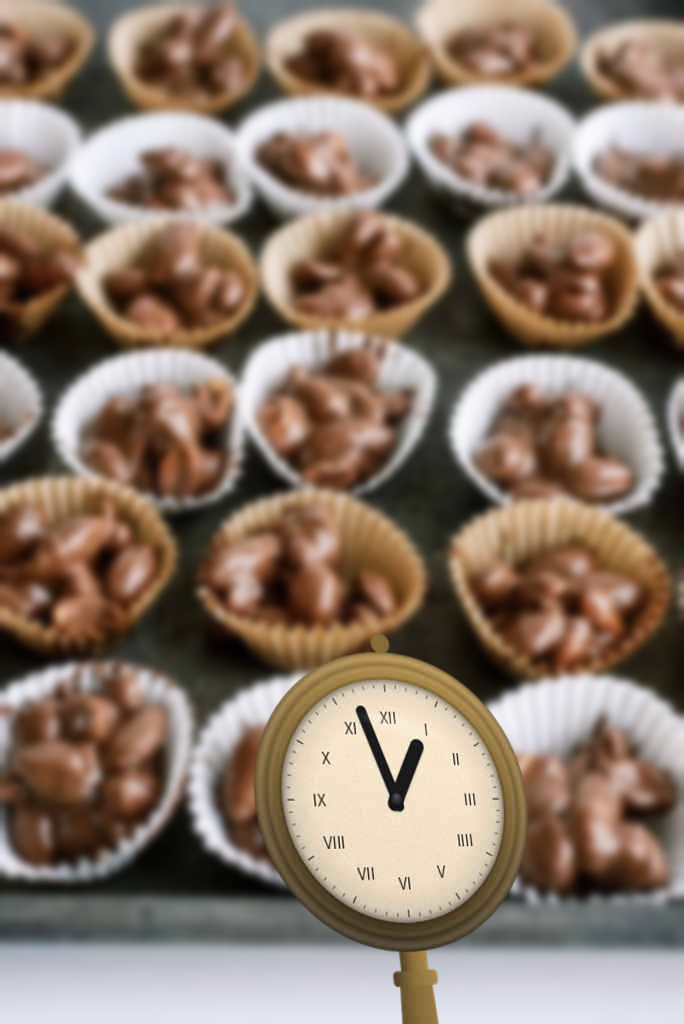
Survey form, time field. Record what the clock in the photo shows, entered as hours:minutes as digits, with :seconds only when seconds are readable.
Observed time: 12:57
